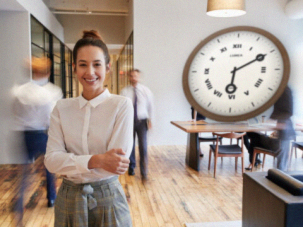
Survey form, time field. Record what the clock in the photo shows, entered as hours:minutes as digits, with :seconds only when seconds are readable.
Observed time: 6:10
